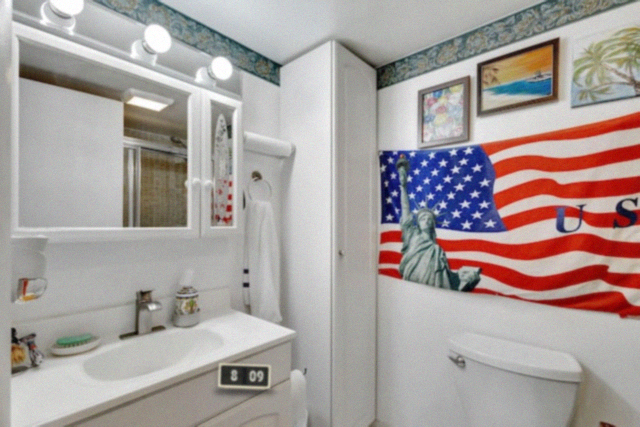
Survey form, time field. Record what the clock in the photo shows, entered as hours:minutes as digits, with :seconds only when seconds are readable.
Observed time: 8:09
